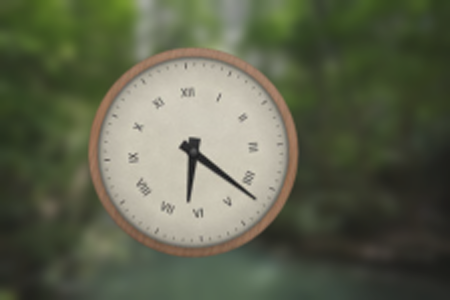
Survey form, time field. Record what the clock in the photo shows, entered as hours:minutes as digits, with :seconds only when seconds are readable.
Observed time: 6:22
